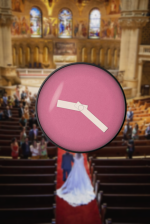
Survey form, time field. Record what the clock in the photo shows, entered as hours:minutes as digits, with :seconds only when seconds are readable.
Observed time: 9:22
